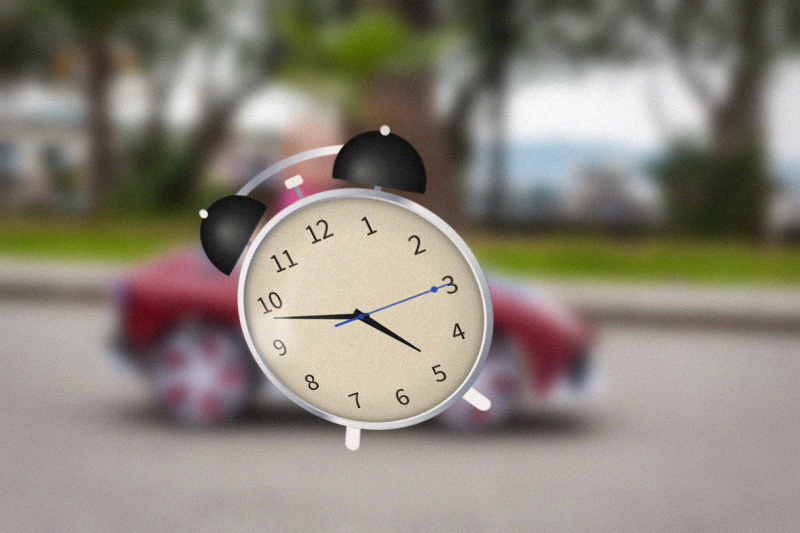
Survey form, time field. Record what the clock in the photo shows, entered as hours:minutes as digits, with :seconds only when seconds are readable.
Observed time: 4:48:15
